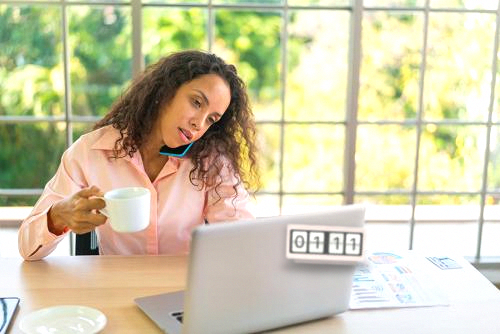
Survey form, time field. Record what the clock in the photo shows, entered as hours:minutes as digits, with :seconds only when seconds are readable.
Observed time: 1:11
